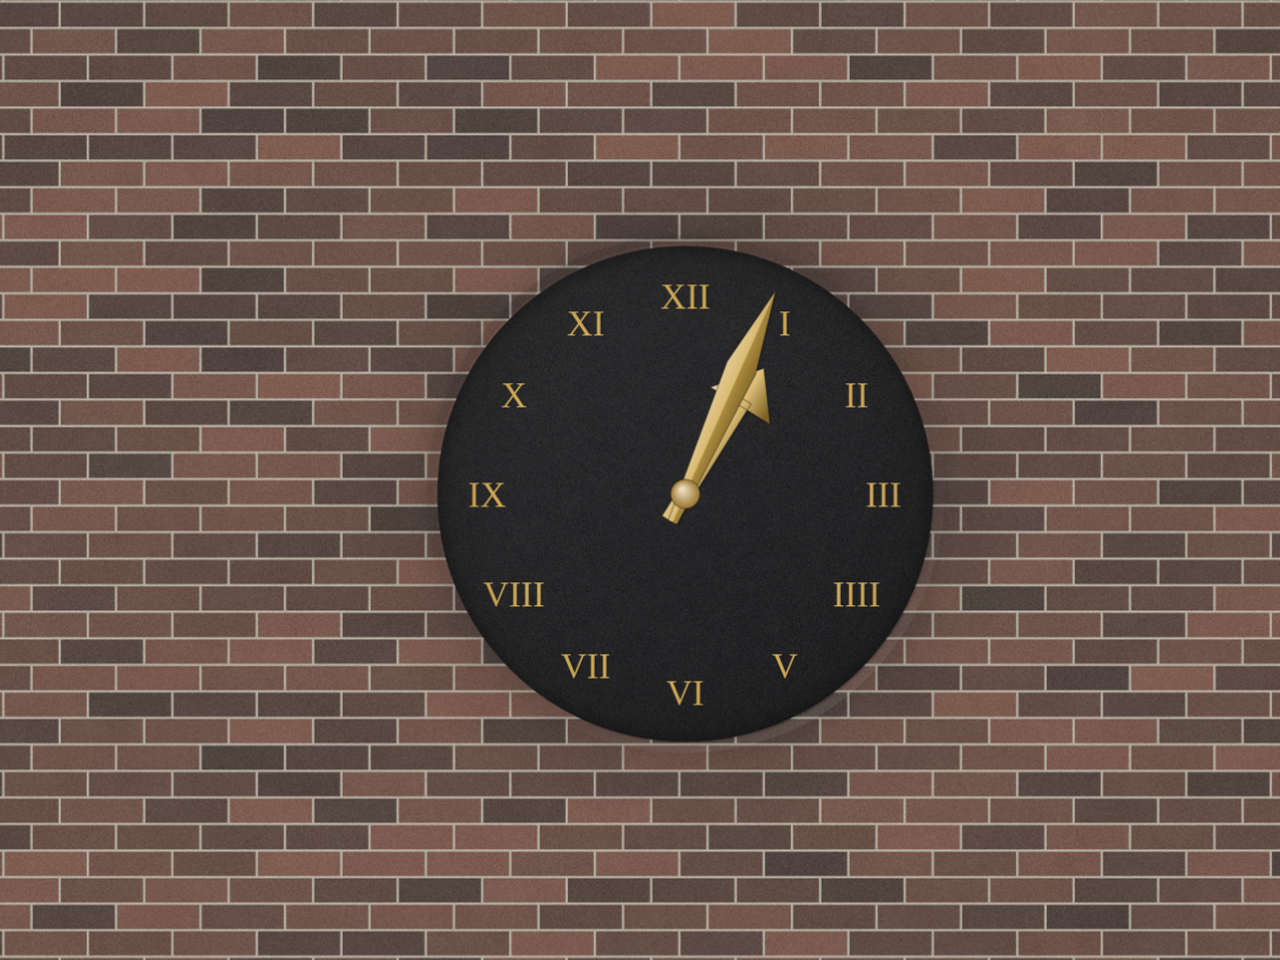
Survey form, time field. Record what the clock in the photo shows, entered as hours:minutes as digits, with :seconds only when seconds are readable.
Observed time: 1:04
